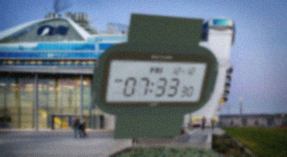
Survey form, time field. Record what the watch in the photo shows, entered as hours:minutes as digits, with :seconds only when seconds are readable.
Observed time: 7:33
